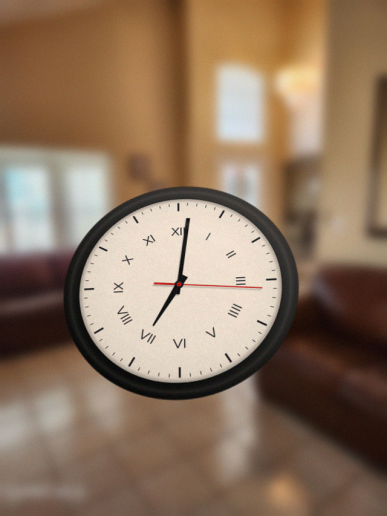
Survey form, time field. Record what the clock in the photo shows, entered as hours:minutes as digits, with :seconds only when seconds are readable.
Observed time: 7:01:16
